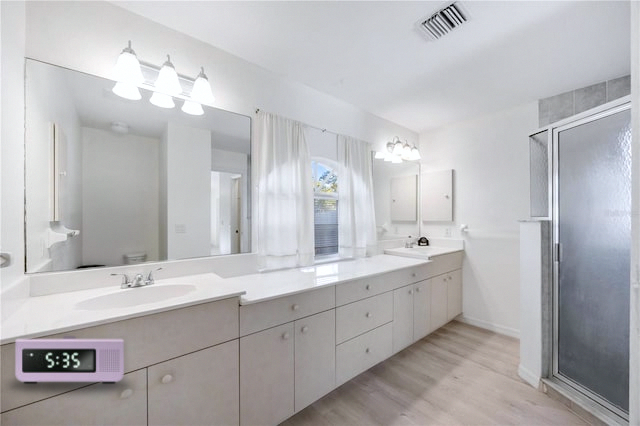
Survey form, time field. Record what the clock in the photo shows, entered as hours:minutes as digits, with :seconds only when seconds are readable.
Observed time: 5:35
